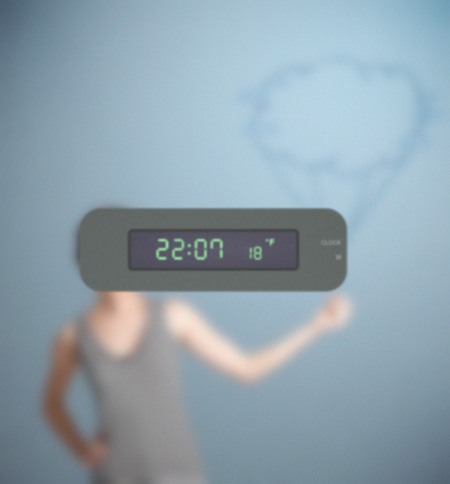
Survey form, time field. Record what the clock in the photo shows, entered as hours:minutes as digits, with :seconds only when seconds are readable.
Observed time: 22:07
